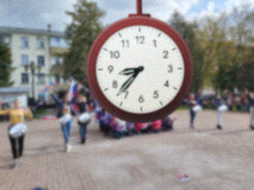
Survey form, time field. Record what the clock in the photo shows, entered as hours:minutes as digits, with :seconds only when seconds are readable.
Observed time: 8:37
